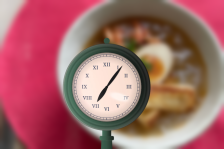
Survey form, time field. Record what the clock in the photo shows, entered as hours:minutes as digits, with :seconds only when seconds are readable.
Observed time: 7:06
